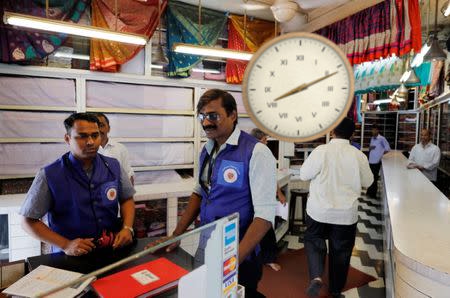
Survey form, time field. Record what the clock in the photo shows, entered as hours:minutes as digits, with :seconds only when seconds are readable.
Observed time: 8:11
